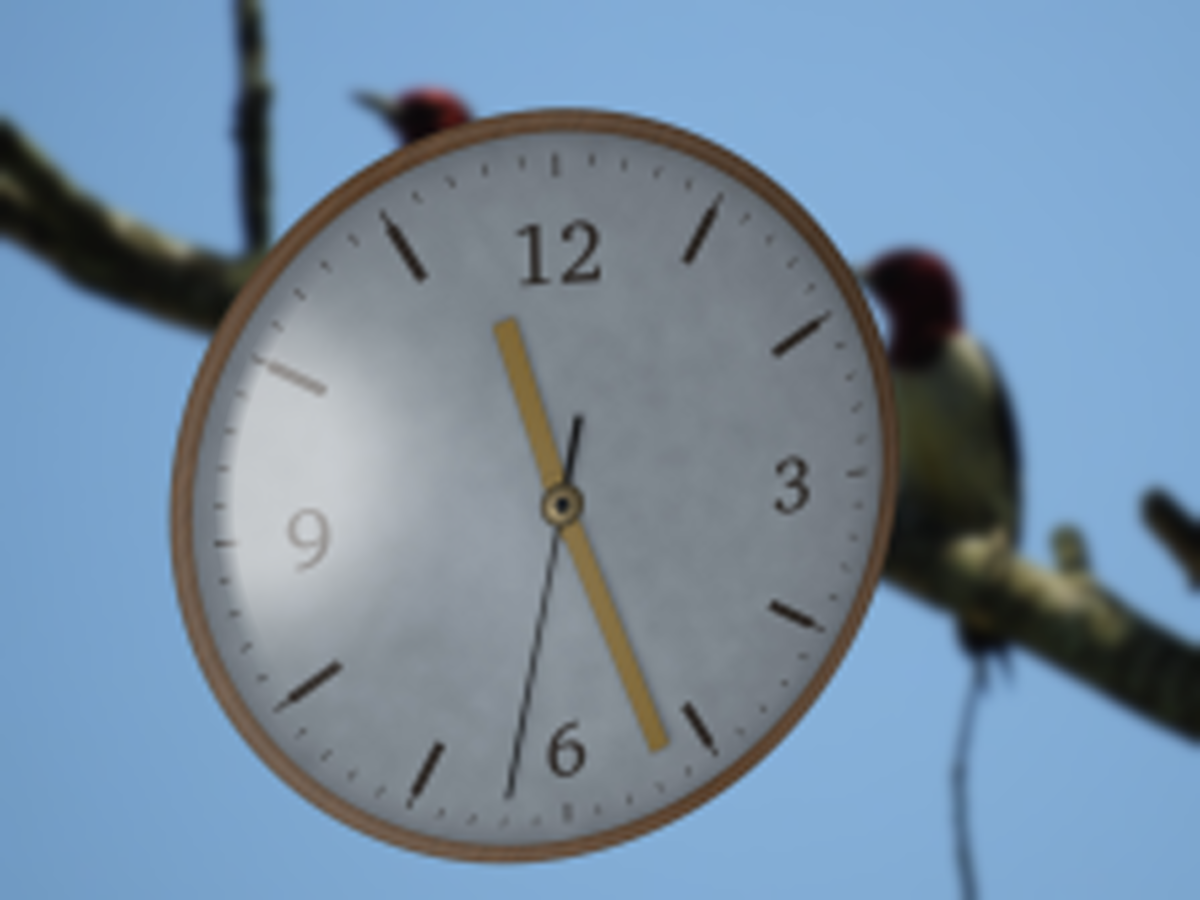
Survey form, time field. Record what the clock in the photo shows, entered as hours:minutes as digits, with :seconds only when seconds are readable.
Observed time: 11:26:32
